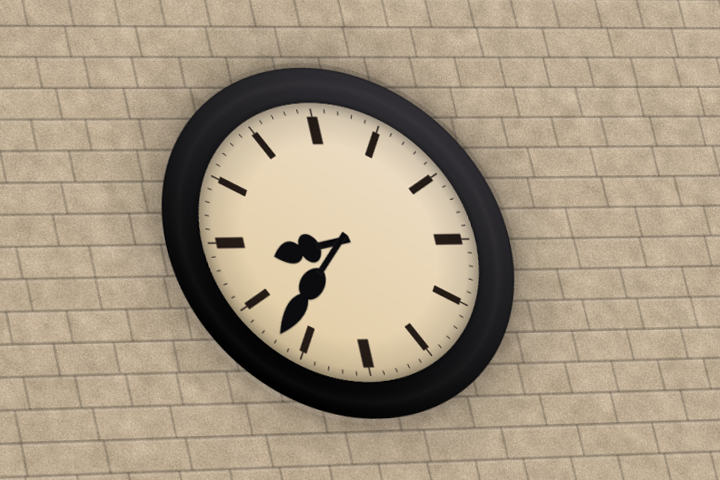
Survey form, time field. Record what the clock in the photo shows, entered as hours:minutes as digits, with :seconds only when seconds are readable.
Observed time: 8:37
